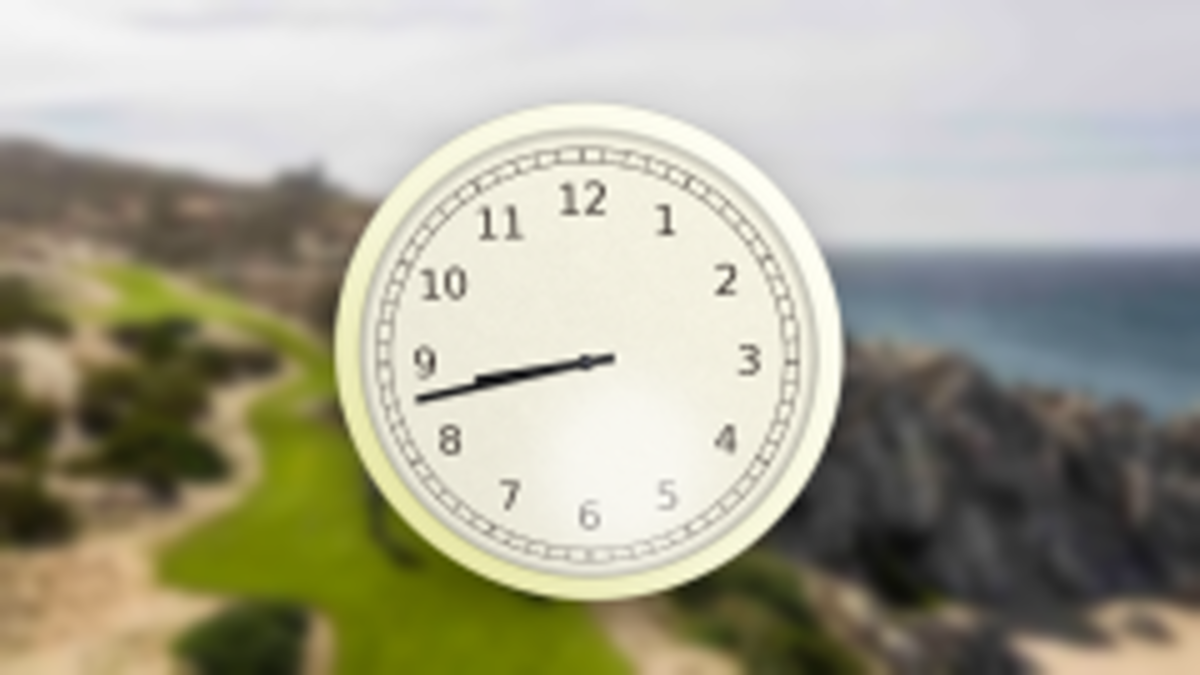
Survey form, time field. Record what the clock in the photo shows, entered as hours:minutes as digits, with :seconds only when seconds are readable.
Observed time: 8:43
